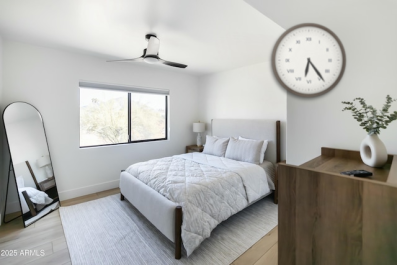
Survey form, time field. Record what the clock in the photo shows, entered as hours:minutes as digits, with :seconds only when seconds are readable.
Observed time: 6:24
